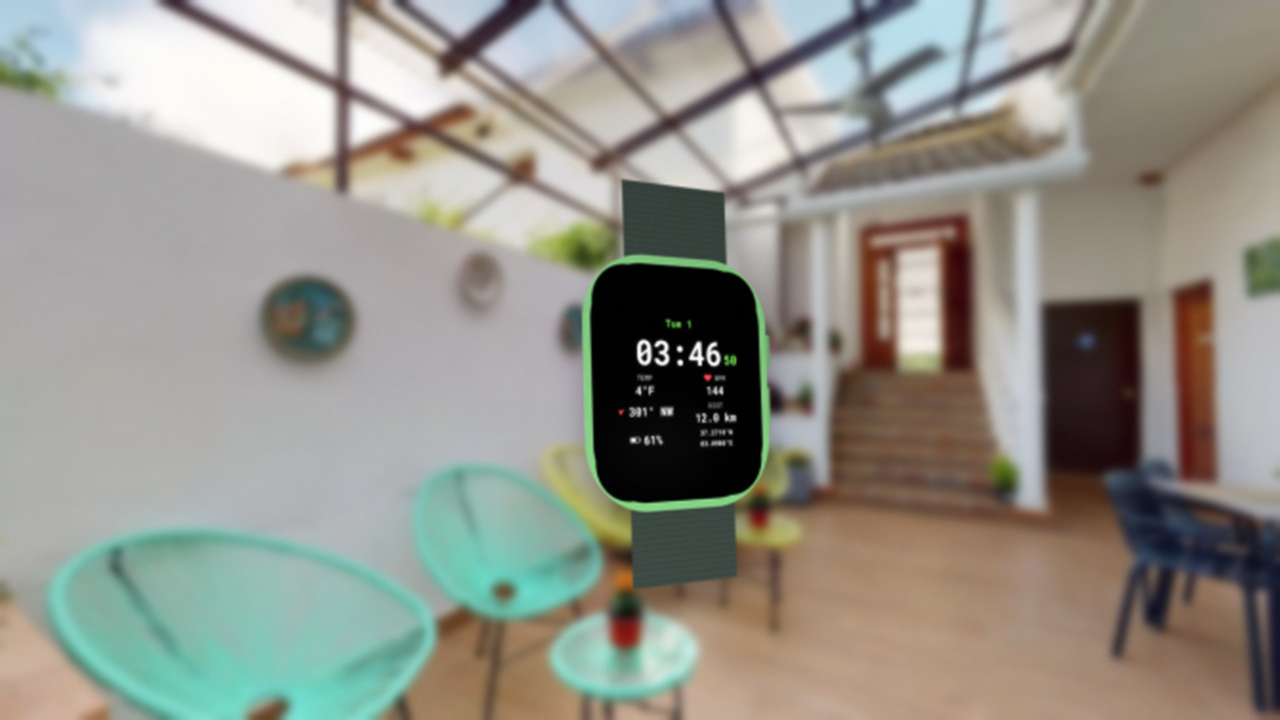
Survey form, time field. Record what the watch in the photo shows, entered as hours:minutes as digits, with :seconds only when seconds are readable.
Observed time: 3:46
